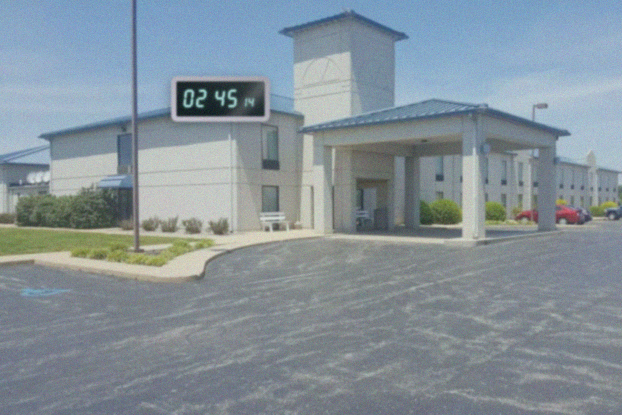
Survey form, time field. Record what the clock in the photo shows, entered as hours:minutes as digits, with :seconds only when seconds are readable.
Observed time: 2:45
